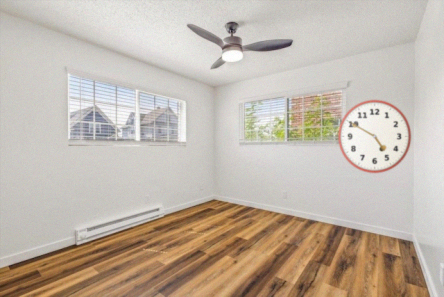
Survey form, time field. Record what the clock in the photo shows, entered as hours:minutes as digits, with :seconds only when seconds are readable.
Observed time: 4:50
